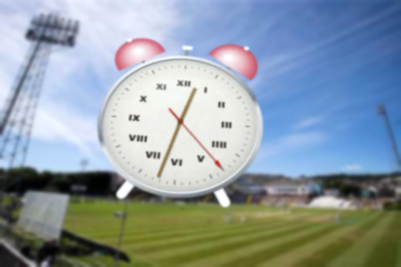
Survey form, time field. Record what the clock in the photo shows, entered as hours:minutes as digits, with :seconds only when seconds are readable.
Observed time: 12:32:23
